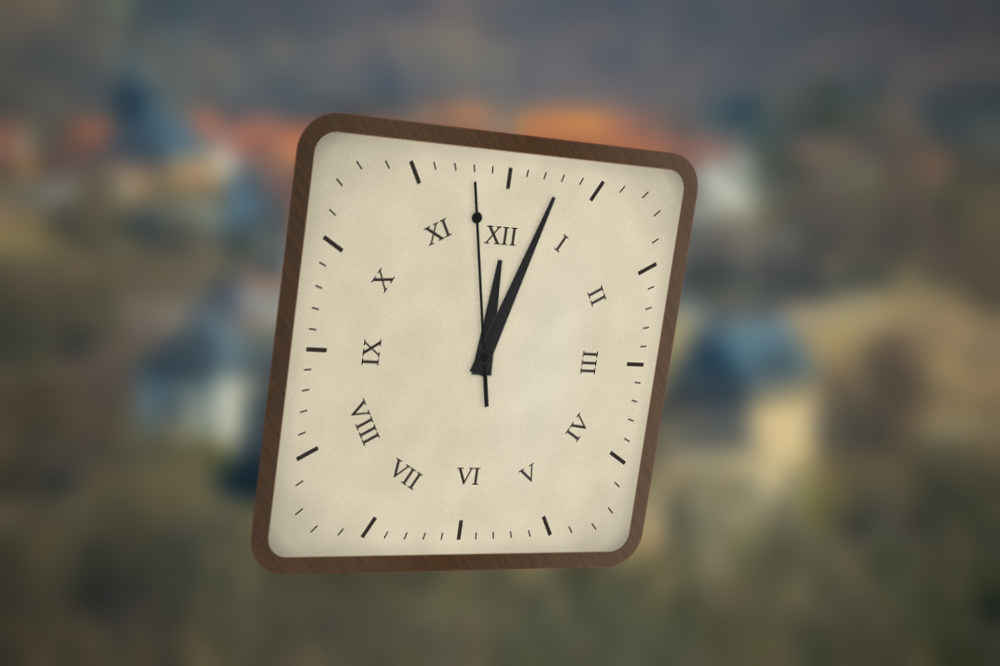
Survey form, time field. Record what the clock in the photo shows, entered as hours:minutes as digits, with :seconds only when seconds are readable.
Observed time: 12:02:58
